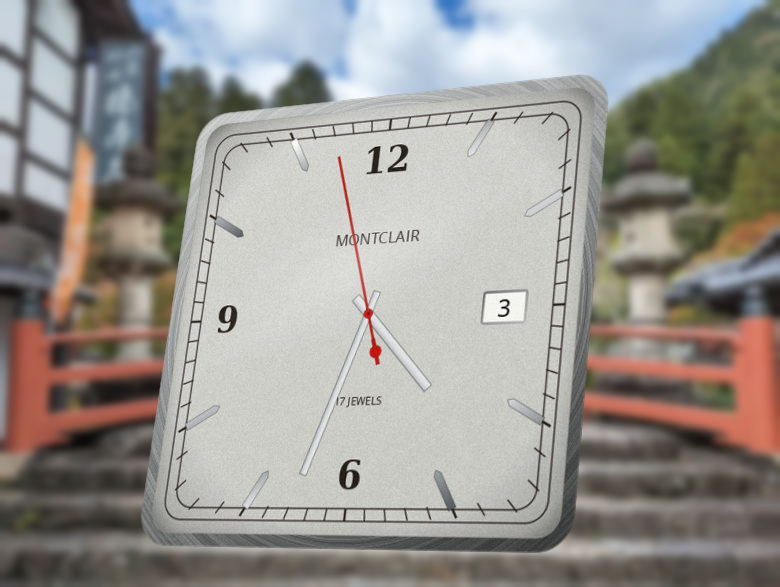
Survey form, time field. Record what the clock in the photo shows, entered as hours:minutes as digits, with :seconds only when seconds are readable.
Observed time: 4:32:57
